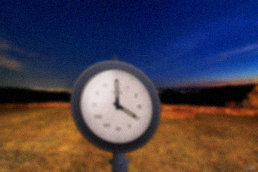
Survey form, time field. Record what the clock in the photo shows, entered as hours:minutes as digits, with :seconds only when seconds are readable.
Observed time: 4:00
